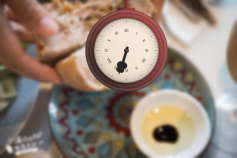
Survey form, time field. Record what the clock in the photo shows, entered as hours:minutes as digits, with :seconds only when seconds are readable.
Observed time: 6:33
